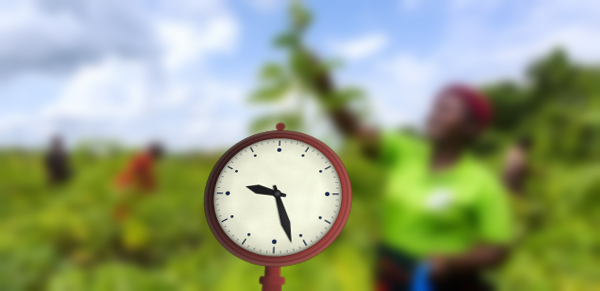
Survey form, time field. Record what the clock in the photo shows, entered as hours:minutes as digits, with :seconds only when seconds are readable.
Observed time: 9:27
